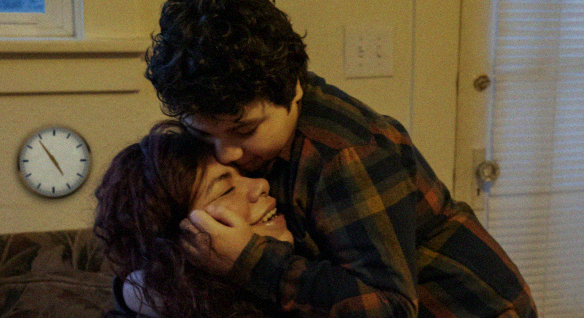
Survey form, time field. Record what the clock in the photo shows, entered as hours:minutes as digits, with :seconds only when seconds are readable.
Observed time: 4:54
